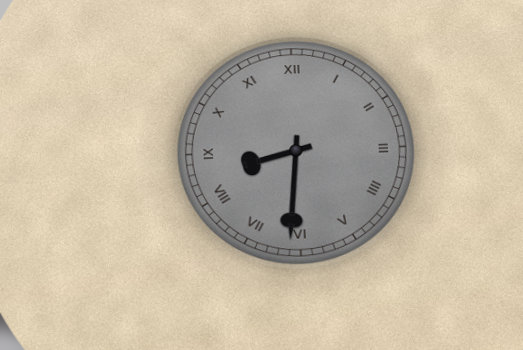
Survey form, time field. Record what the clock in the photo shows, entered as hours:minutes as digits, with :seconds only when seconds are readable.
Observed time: 8:31
